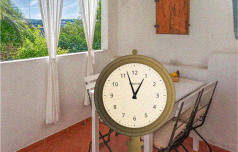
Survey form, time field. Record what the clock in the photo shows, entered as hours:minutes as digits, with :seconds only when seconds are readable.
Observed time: 12:57
